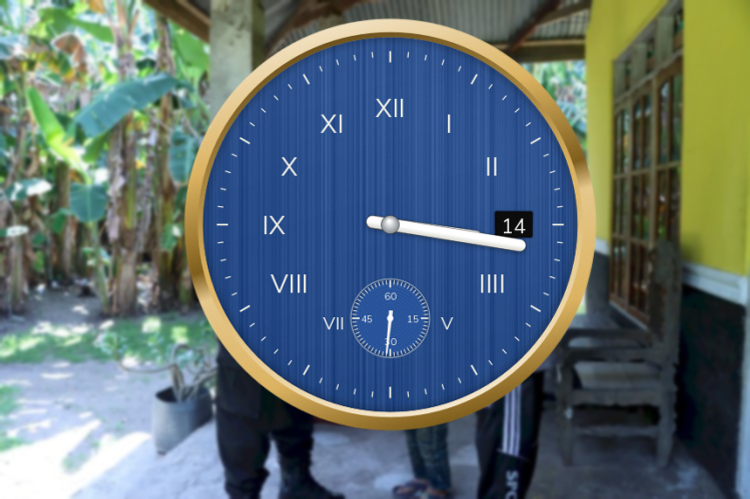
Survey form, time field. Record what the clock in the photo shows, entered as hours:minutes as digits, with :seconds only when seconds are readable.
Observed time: 3:16:31
